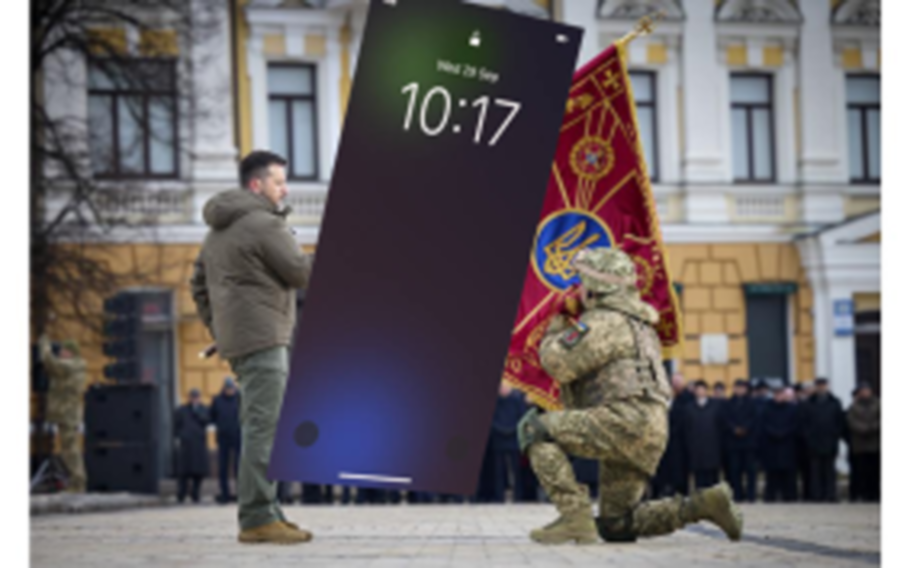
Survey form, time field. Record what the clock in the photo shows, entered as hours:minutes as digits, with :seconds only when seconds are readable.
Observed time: 10:17
